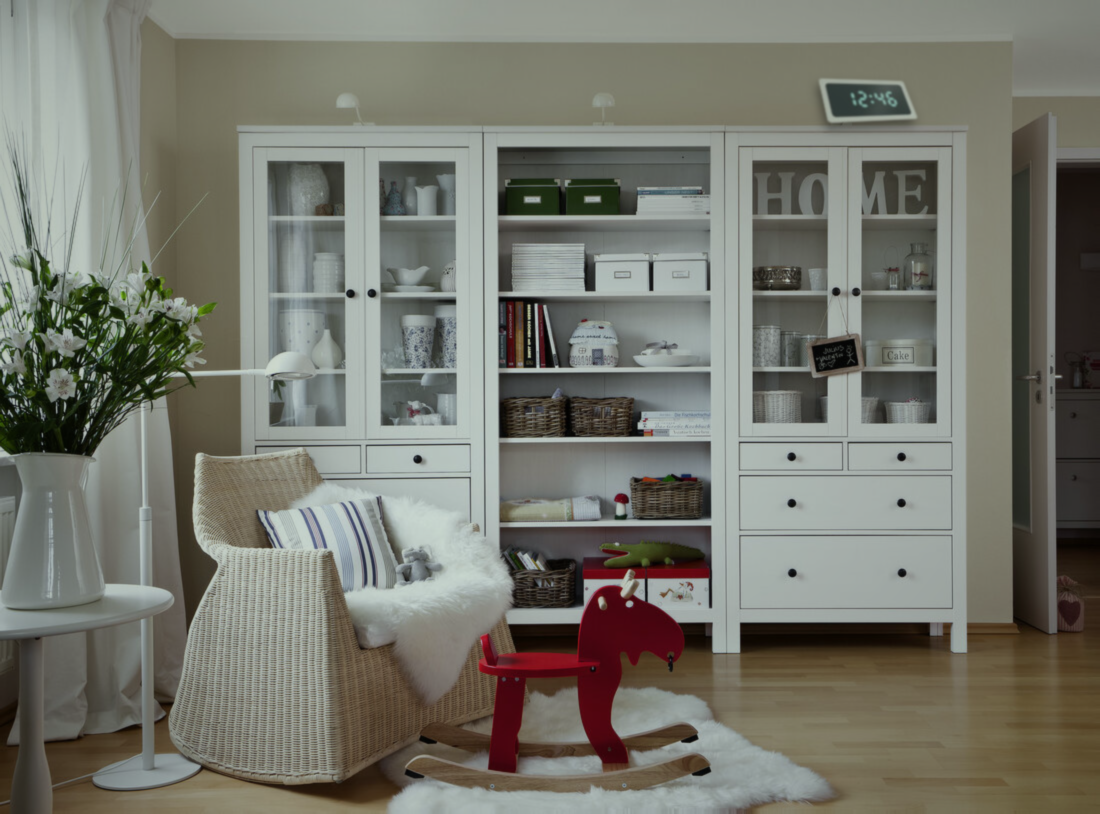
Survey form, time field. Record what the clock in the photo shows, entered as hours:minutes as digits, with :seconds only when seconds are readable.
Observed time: 12:46
